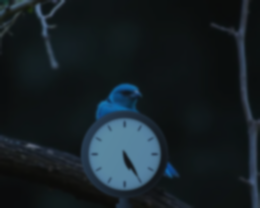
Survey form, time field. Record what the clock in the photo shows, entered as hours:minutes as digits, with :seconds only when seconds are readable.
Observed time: 5:25
